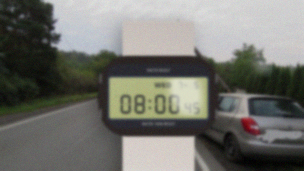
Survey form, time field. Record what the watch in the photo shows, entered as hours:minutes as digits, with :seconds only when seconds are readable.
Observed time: 8:00
